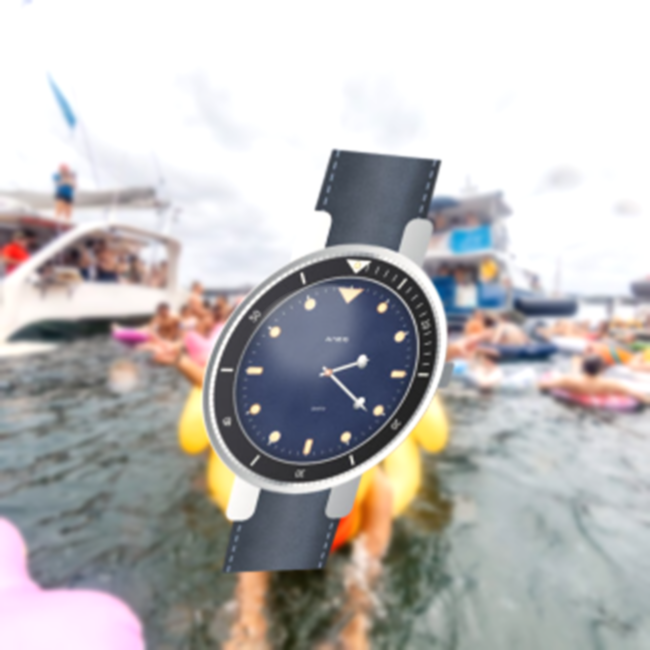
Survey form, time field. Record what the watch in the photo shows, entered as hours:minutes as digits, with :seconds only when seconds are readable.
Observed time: 2:21
